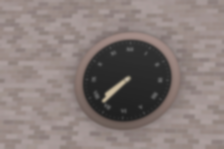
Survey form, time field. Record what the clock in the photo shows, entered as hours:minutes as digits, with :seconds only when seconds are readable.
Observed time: 7:37
